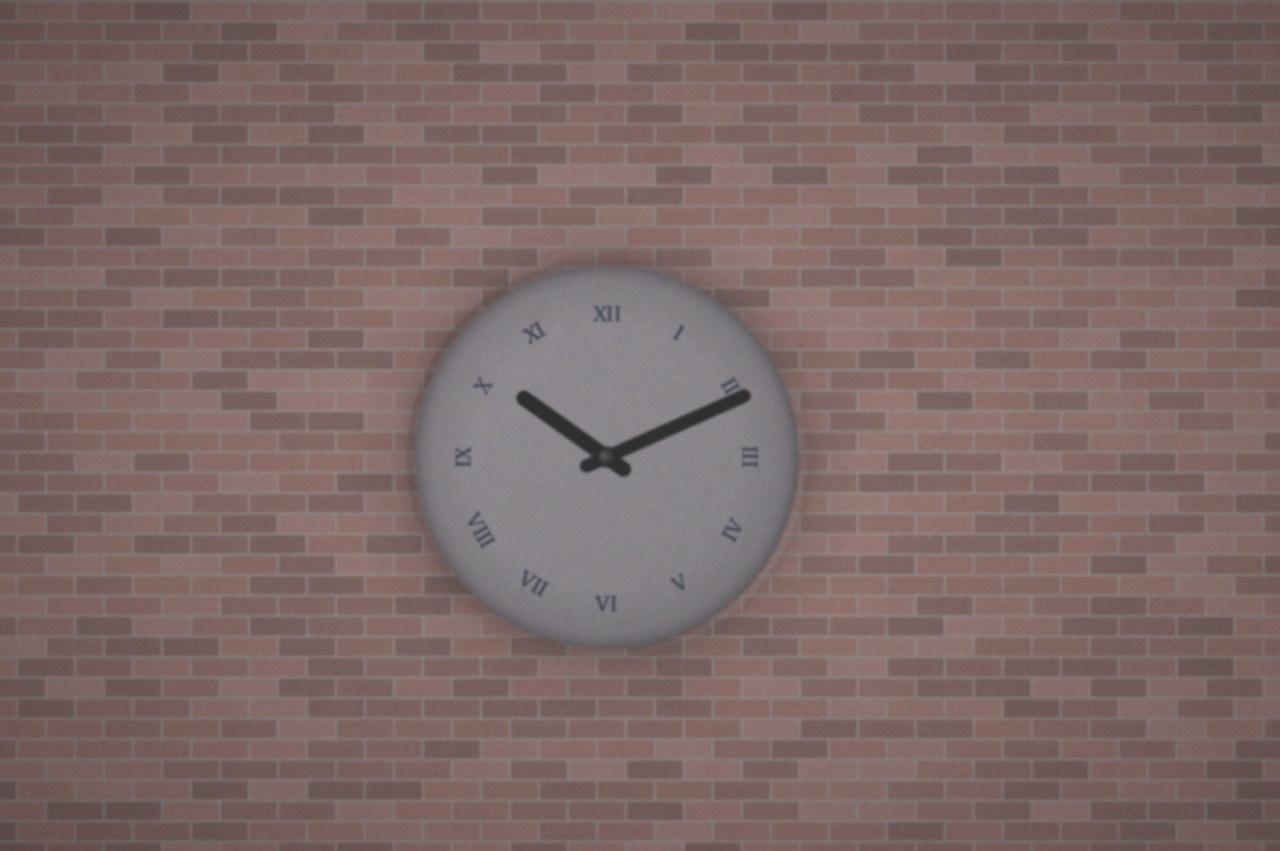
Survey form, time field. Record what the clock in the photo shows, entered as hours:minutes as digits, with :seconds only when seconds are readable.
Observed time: 10:11
